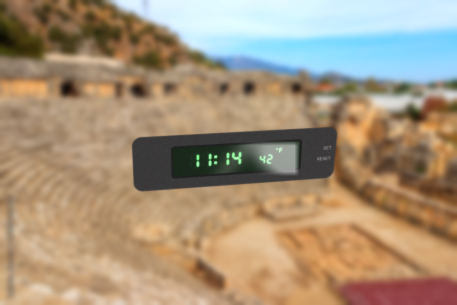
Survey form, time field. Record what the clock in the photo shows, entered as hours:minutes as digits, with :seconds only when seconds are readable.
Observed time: 11:14
